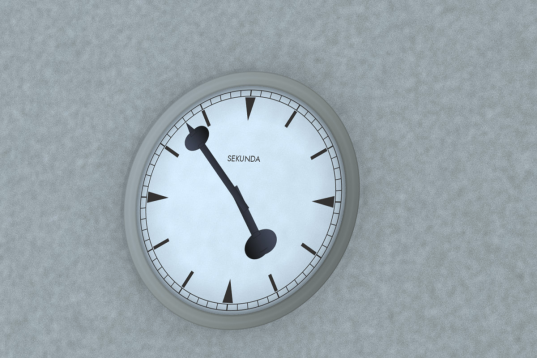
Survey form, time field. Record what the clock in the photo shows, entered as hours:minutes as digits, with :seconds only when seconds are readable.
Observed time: 4:53
